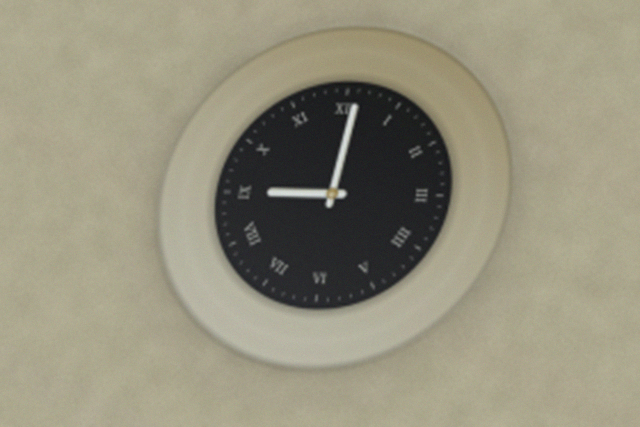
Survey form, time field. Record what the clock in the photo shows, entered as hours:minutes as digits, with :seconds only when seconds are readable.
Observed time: 9:01
